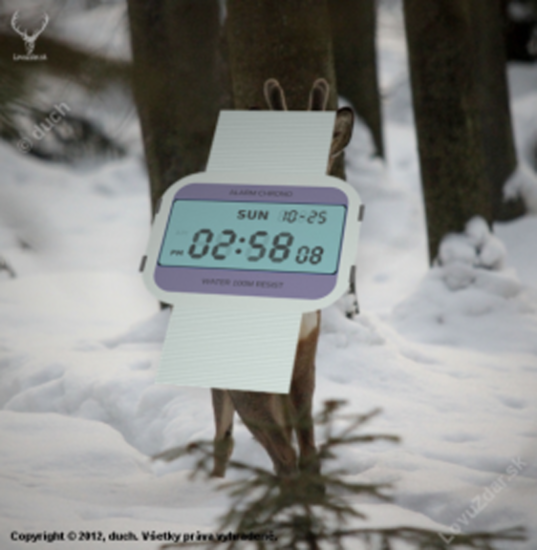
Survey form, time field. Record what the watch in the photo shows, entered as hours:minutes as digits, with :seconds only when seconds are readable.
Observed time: 2:58:08
